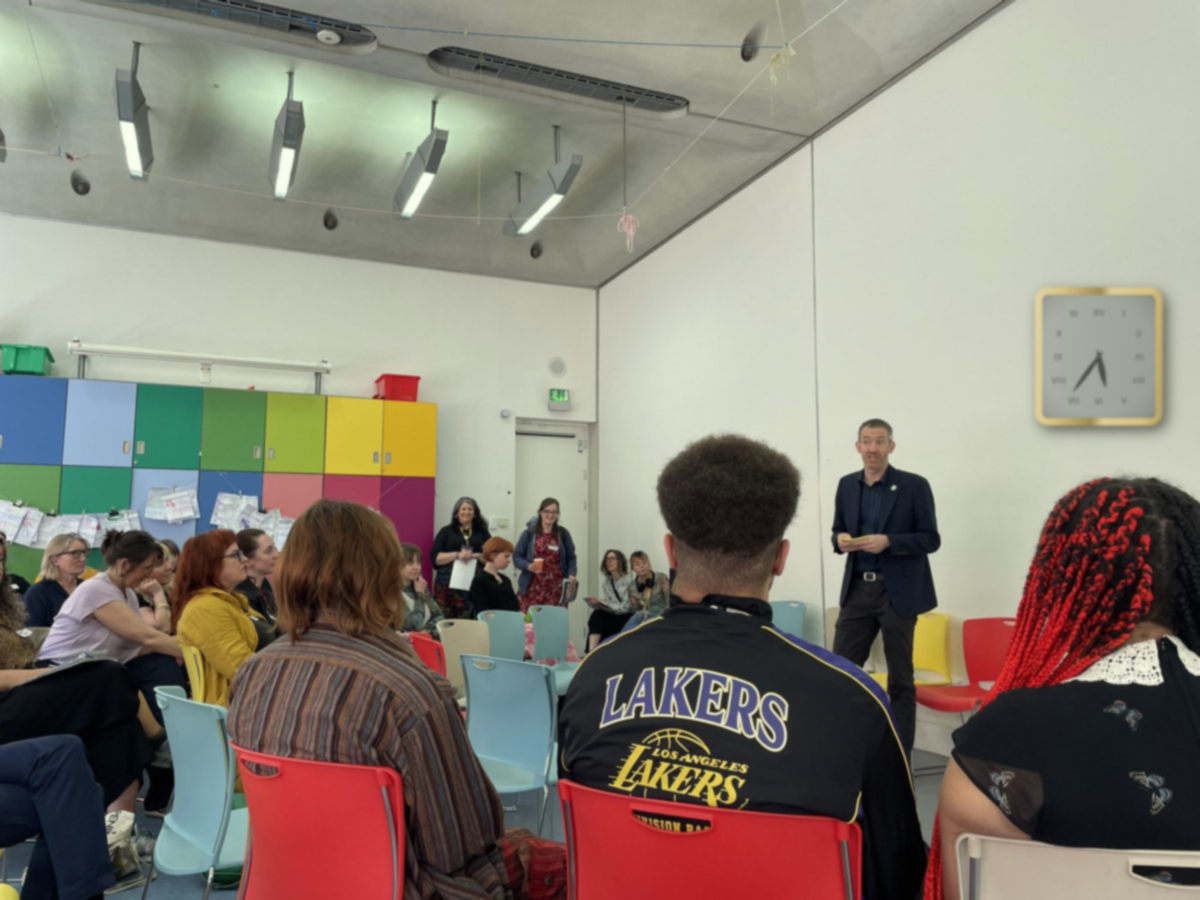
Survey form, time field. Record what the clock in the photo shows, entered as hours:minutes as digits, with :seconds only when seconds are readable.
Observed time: 5:36
